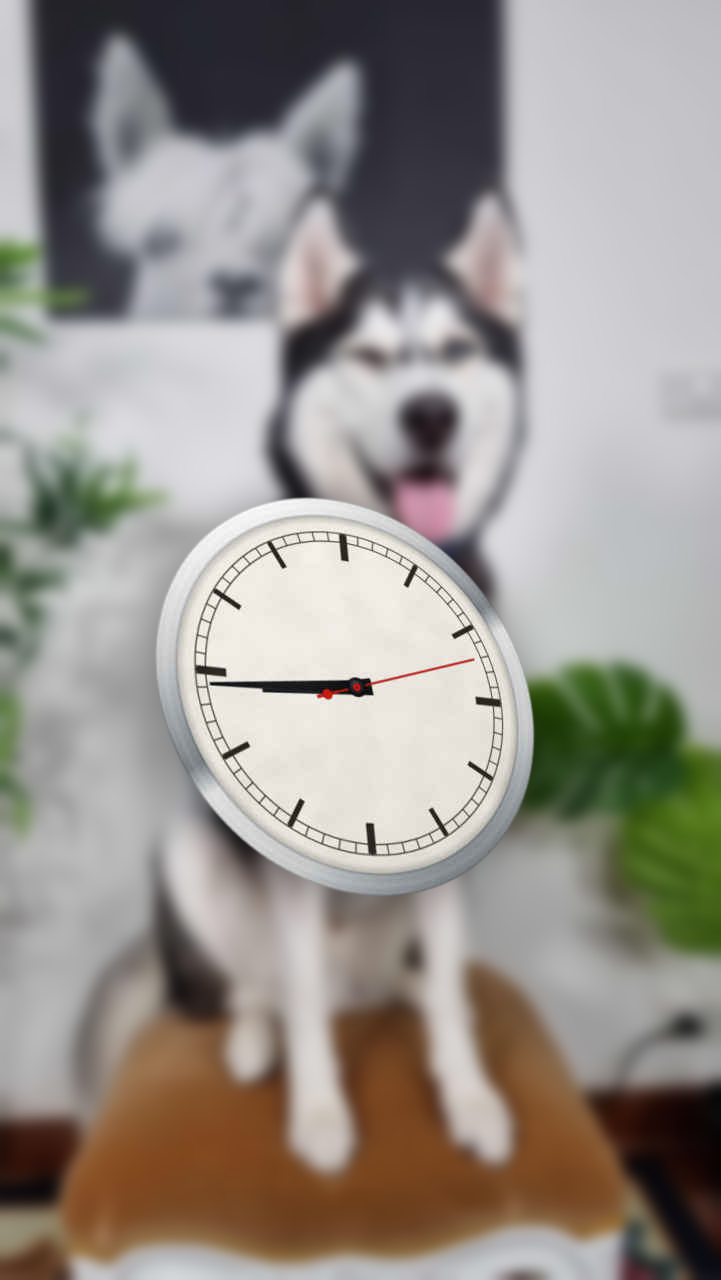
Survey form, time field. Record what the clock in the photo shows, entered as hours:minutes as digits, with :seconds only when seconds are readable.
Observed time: 8:44:12
